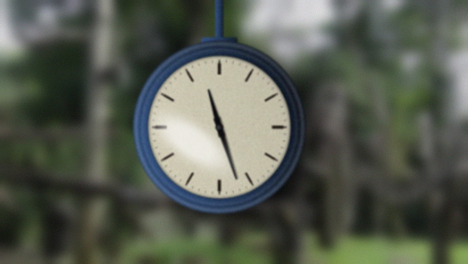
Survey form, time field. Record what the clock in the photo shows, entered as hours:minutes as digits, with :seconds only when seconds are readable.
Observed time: 11:27
